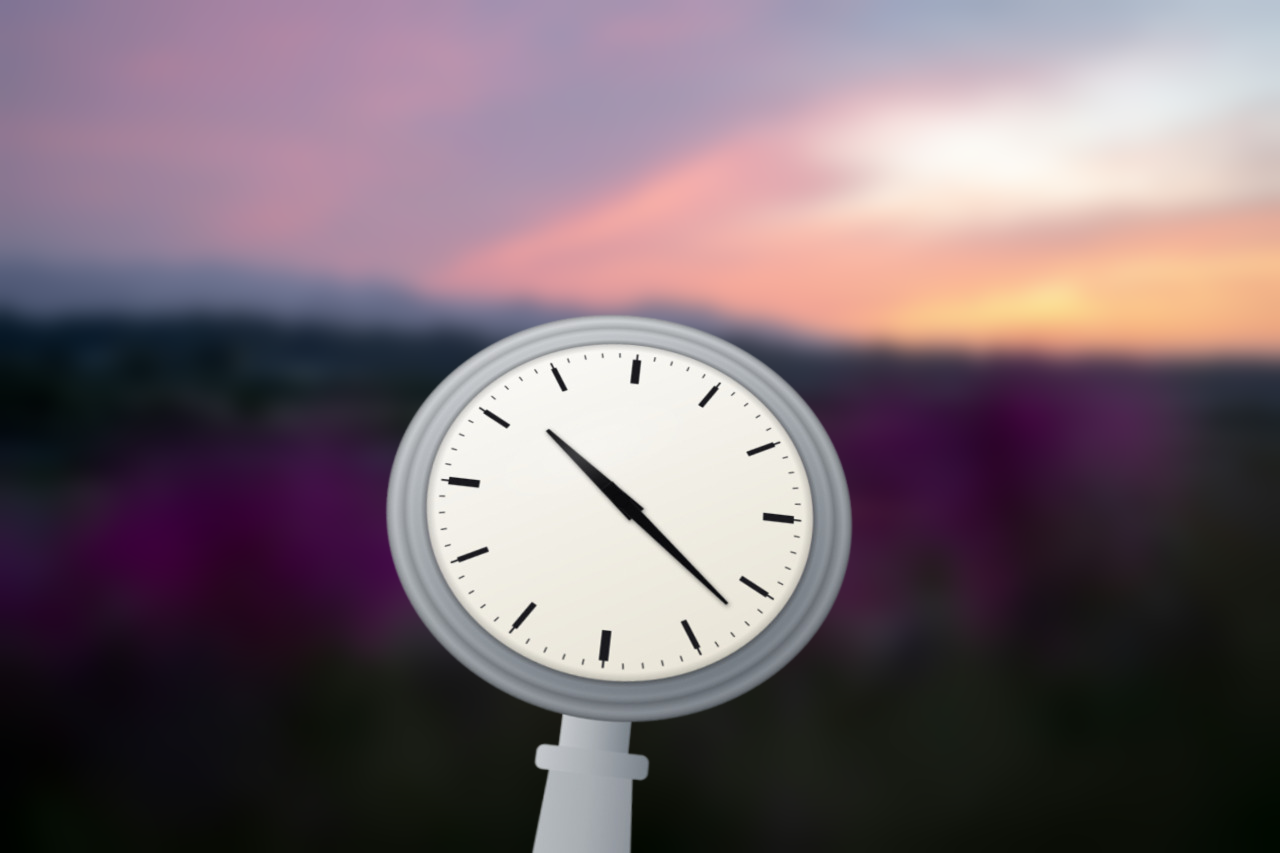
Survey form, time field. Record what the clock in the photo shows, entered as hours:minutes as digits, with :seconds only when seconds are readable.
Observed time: 10:22
